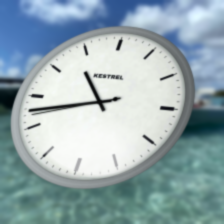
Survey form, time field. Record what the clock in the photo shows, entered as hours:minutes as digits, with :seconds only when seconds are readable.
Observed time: 10:42:42
